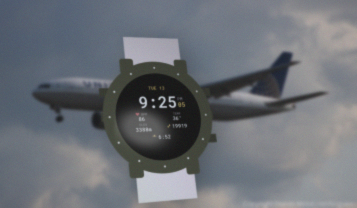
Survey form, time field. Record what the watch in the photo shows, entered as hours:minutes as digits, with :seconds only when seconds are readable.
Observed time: 9:25
